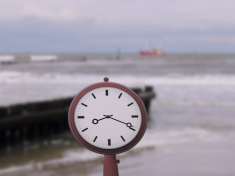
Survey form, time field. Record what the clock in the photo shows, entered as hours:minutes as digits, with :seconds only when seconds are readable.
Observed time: 8:19
